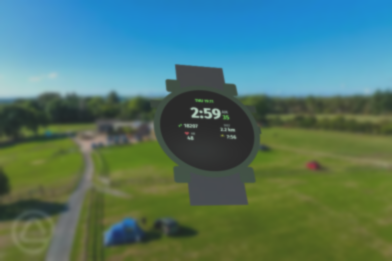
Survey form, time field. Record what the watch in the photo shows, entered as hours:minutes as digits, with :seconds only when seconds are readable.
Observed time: 2:59
